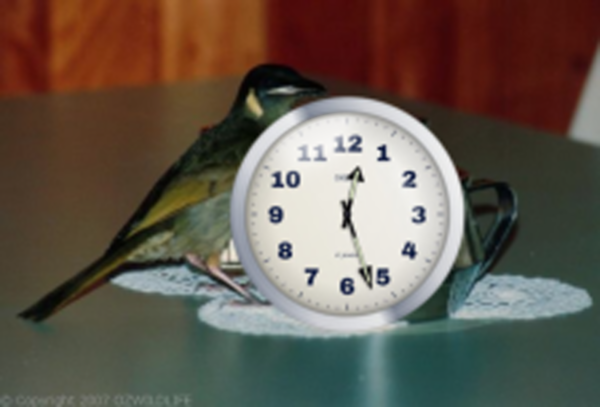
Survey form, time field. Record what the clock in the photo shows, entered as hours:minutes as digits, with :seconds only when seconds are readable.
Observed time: 12:27
